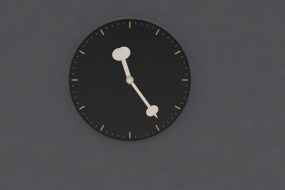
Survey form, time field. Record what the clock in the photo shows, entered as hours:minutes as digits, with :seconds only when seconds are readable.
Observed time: 11:24
